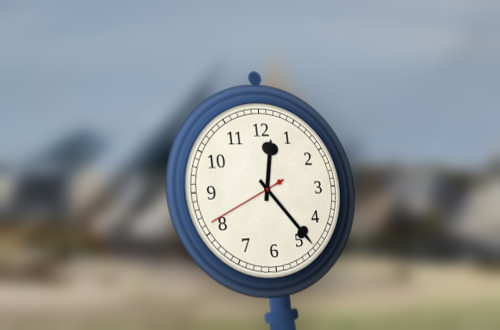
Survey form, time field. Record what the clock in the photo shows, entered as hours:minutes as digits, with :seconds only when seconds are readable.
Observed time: 12:23:41
